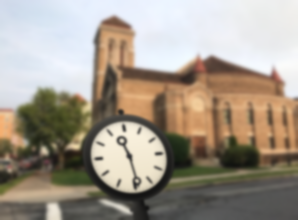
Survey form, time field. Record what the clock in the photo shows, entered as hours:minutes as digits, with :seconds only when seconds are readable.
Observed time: 11:29
